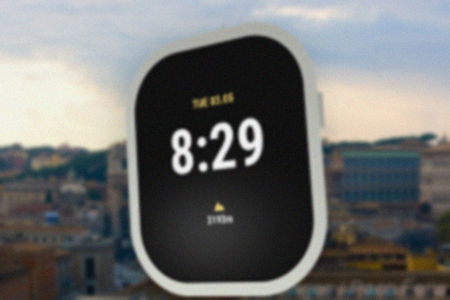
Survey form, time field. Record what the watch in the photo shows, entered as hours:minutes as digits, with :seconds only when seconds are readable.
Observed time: 8:29
